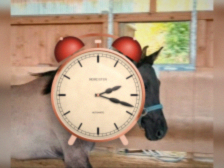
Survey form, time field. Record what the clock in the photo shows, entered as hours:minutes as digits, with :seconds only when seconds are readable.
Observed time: 2:18
